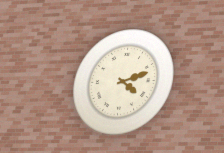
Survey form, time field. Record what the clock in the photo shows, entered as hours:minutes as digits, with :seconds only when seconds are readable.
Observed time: 4:12
